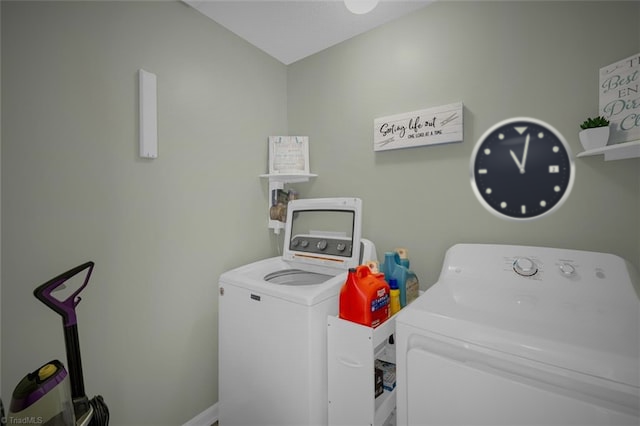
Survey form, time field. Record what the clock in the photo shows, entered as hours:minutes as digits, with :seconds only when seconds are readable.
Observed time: 11:02
